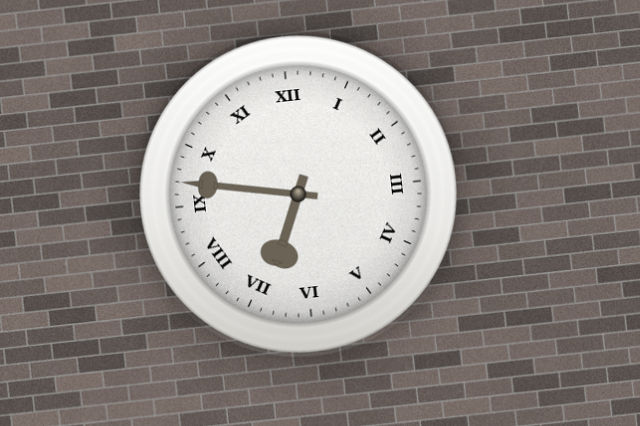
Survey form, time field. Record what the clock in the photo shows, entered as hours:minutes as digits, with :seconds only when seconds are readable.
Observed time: 6:47
